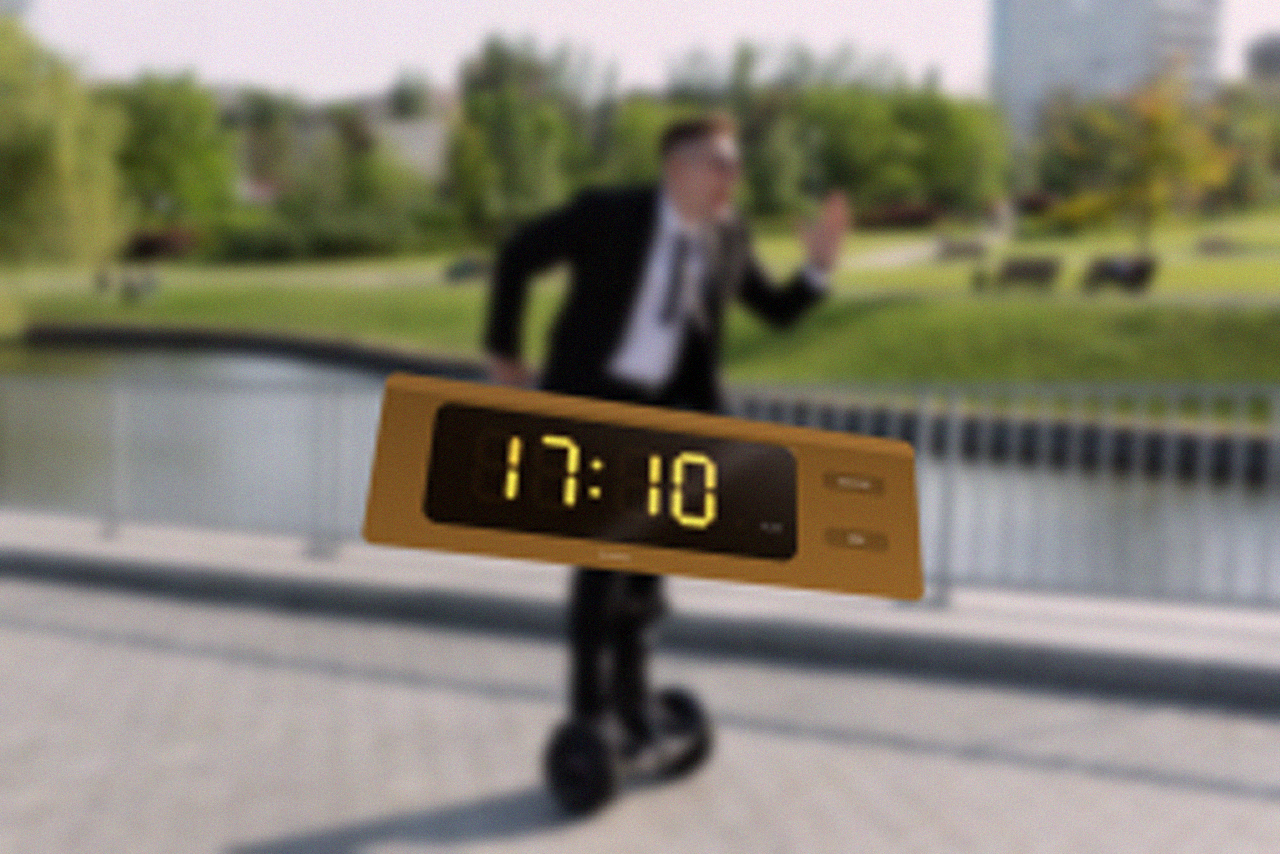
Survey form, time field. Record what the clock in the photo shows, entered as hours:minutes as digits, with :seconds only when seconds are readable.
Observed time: 17:10
